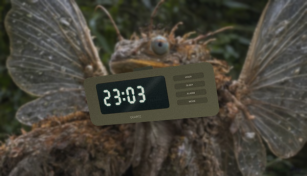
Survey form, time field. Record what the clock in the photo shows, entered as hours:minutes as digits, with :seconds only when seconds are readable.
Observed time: 23:03
